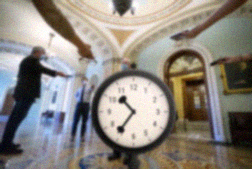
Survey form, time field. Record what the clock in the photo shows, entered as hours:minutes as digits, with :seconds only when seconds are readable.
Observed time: 10:36
